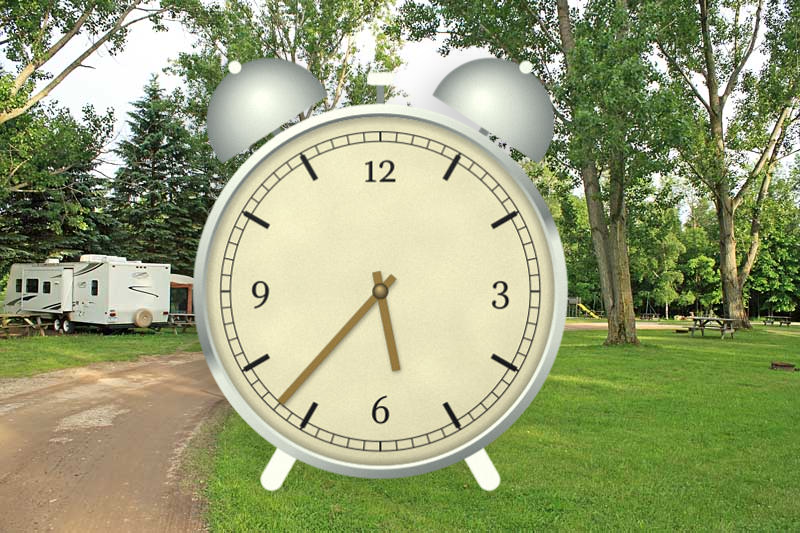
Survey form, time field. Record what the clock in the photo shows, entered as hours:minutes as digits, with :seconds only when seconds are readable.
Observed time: 5:37
